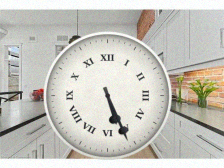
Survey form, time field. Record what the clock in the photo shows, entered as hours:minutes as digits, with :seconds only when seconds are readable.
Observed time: 5:26
